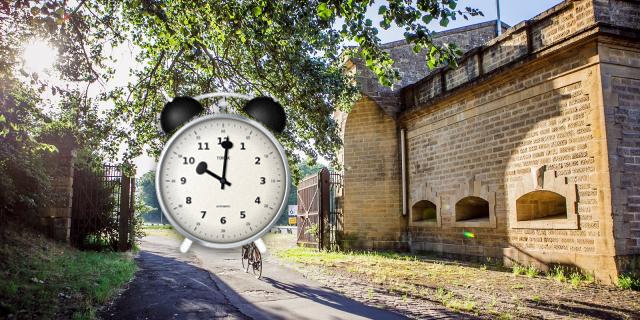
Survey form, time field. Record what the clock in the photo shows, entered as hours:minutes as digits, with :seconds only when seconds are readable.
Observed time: 10:01
